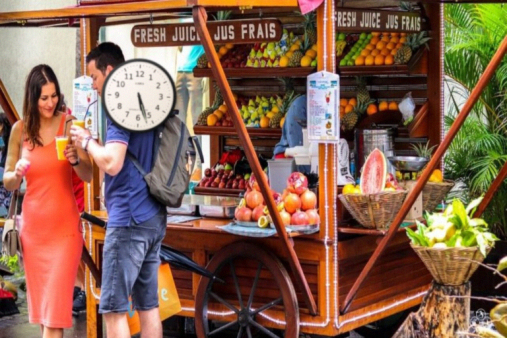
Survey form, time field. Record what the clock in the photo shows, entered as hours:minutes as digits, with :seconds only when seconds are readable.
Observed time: 5:27
